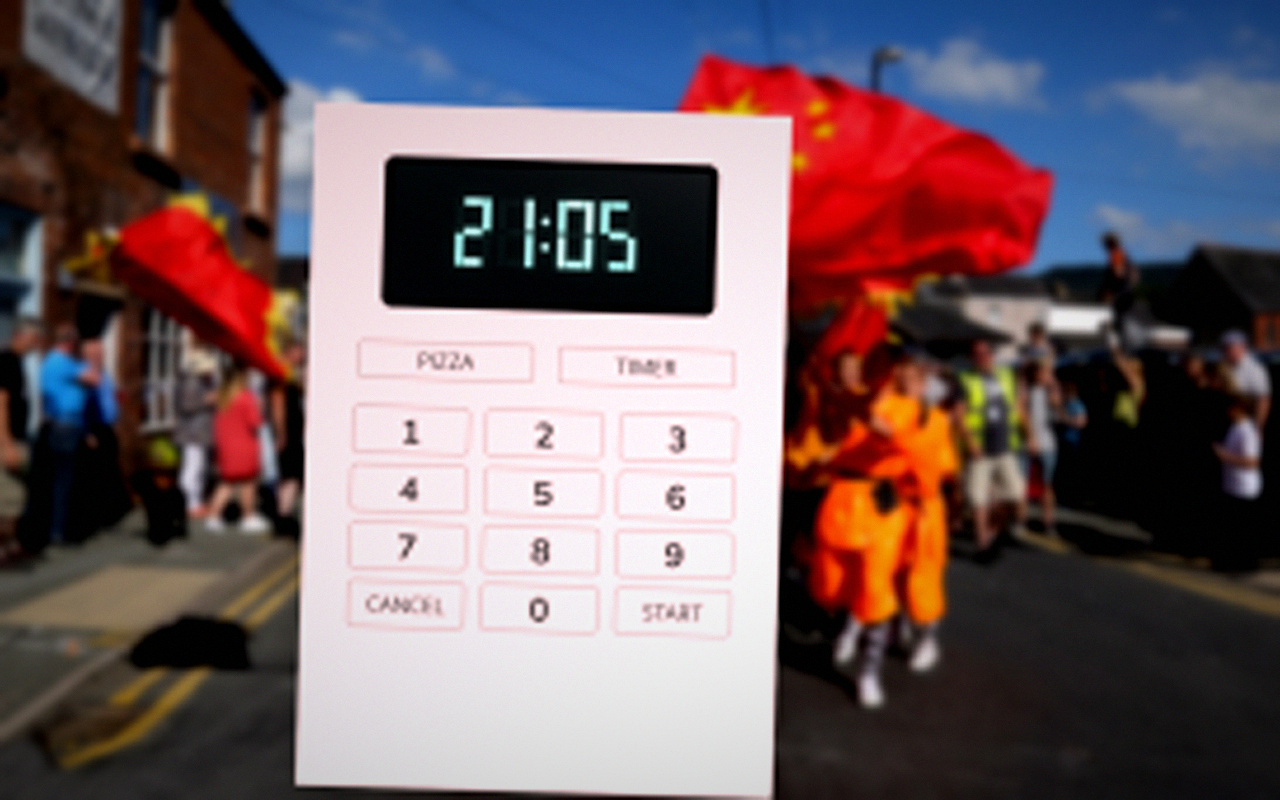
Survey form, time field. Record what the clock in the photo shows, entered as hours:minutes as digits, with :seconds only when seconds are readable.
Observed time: 21:05
